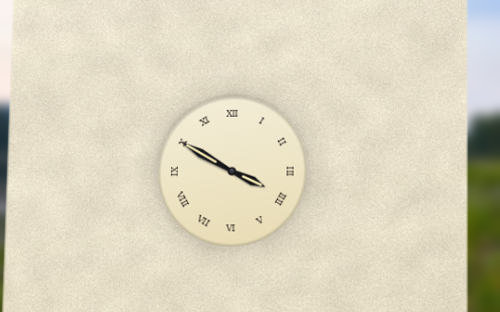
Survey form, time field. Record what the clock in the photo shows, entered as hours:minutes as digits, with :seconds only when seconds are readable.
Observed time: 3:50
